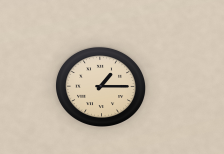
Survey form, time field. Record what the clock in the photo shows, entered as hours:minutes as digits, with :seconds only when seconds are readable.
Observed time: 1:15
